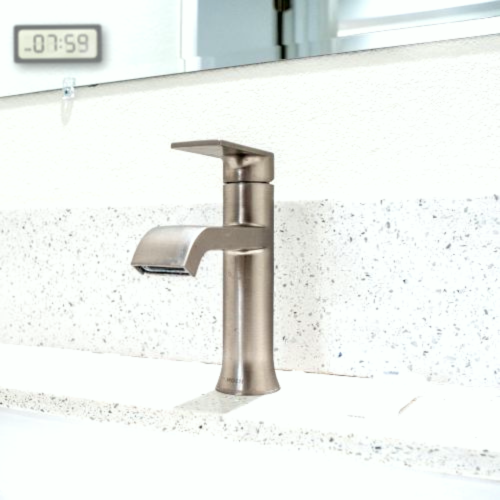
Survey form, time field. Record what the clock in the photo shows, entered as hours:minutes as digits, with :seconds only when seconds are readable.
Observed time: 7:59
